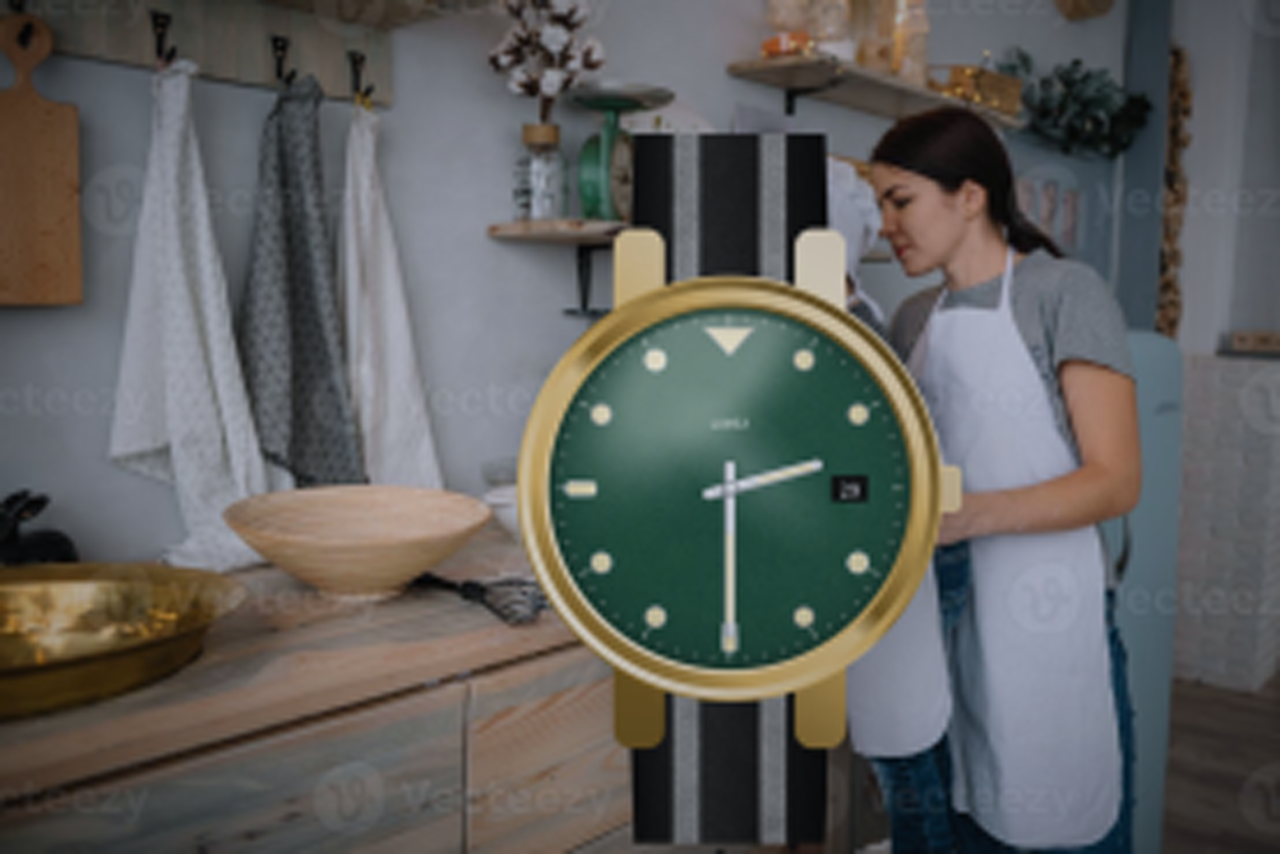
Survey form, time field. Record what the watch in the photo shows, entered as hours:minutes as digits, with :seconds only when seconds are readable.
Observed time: 2:30
